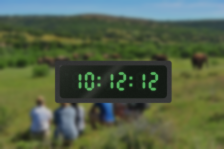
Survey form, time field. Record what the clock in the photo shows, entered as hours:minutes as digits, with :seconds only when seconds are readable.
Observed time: 10:12:12
